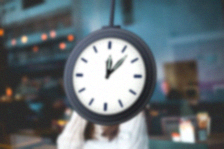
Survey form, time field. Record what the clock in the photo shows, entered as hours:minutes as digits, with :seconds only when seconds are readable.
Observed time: 12:07
